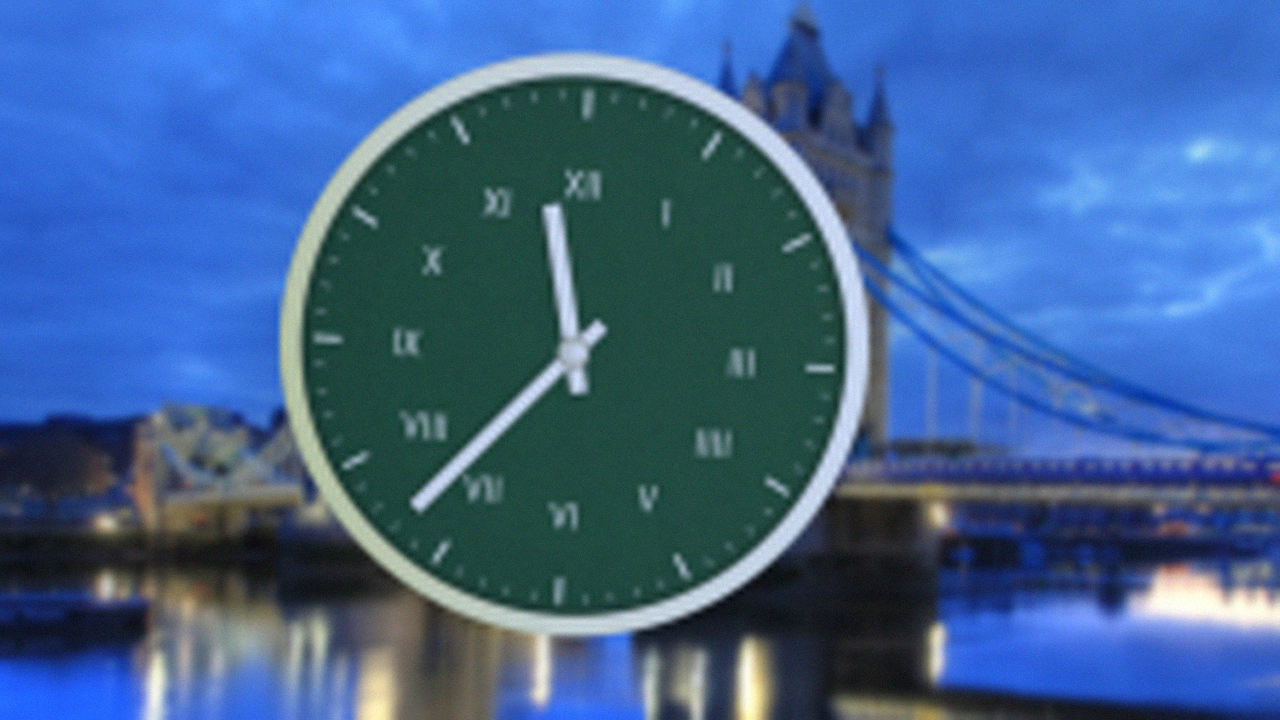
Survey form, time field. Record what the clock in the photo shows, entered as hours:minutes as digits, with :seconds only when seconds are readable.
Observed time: 11:37
